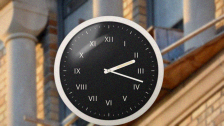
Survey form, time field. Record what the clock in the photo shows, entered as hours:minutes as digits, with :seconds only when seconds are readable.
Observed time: 2:18
